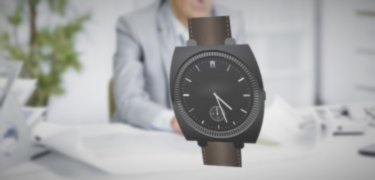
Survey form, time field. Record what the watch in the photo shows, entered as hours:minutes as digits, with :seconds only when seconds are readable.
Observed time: 4:27
